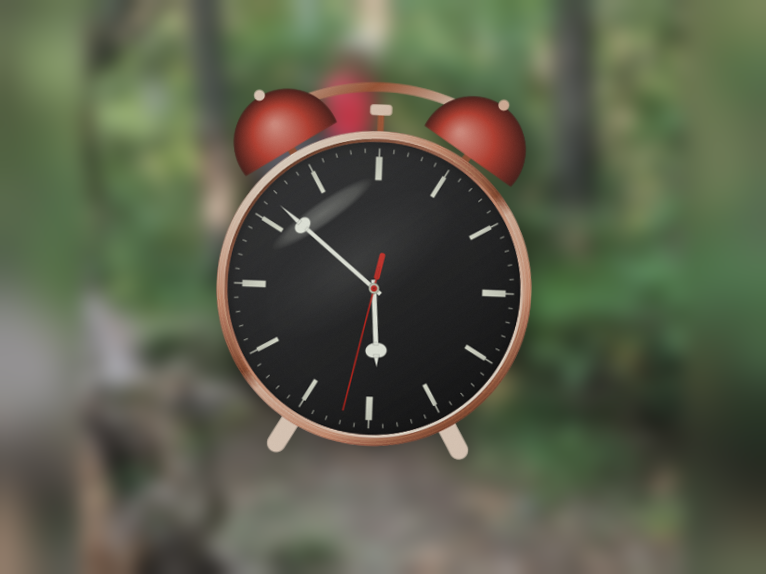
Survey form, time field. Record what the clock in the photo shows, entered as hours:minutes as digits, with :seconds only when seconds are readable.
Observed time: 5:51:32
